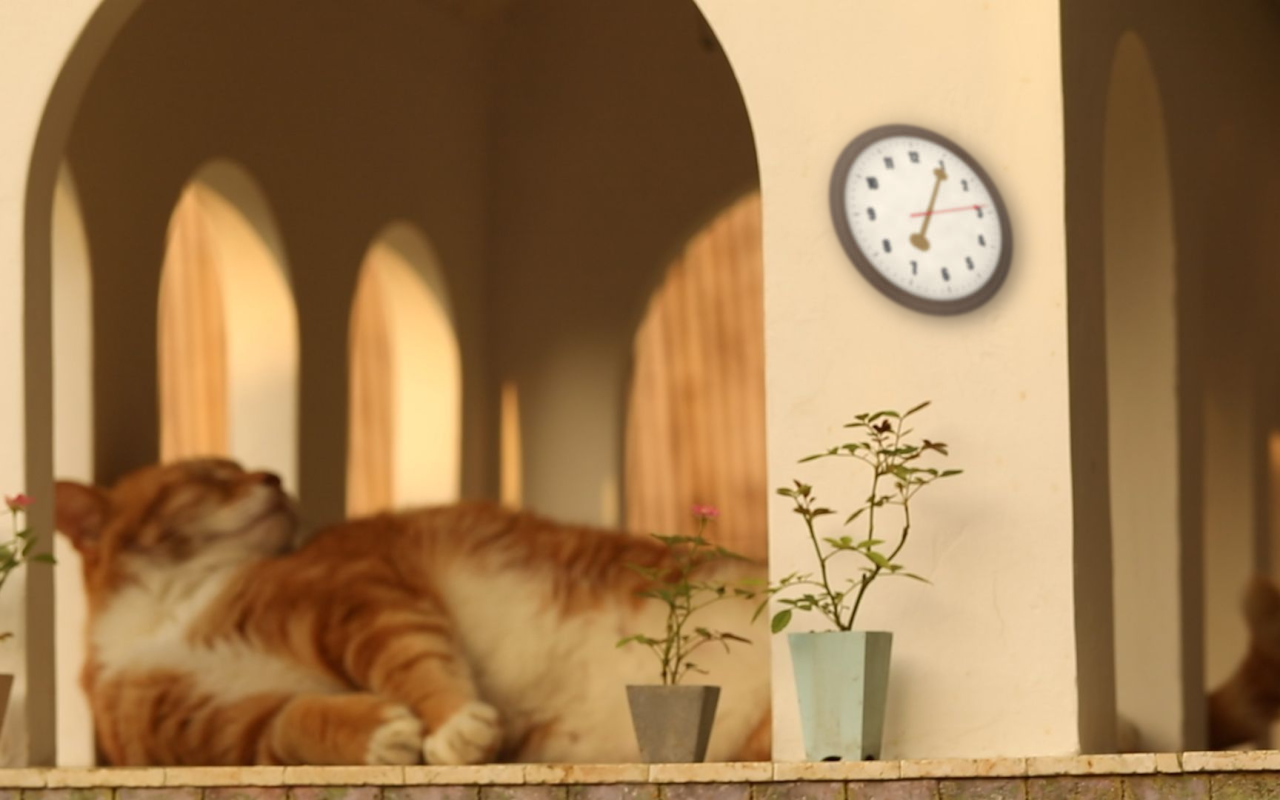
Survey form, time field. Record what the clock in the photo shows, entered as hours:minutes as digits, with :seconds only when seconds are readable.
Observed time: 7:05:14
